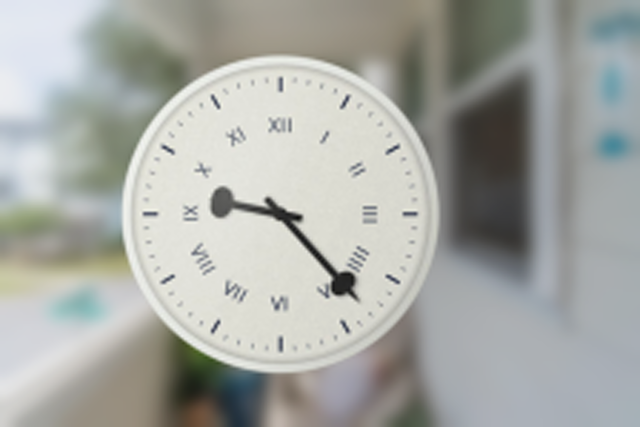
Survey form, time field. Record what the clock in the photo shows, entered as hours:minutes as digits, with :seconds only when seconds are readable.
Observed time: 9:23
